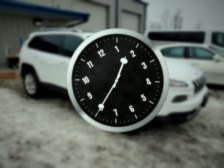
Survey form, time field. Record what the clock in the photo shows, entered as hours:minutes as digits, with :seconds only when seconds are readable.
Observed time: 1:40
